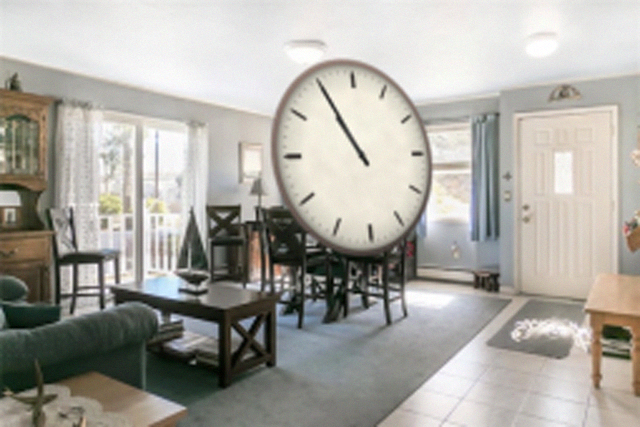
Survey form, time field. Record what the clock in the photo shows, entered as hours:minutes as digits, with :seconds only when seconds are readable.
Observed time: 10:55
